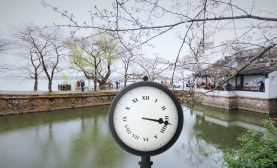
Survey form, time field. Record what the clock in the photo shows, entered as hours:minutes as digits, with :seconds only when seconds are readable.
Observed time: 3:17
